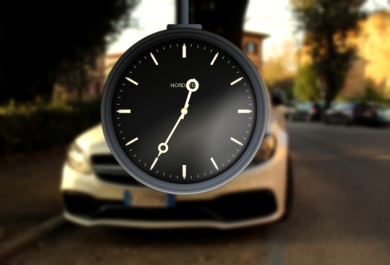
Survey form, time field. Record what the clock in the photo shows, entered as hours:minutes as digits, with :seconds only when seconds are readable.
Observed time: 12:35
